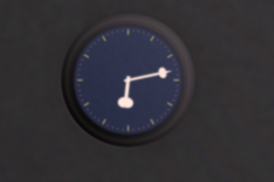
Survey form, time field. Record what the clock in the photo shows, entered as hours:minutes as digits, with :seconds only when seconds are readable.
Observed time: 6:13
